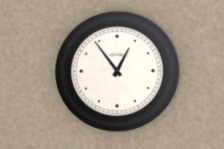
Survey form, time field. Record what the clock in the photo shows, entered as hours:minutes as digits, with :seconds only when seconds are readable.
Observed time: 12:54
